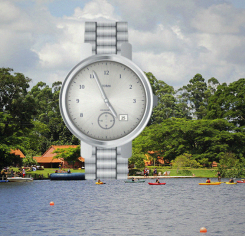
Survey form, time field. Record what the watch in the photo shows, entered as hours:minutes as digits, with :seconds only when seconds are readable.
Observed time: 4:56
